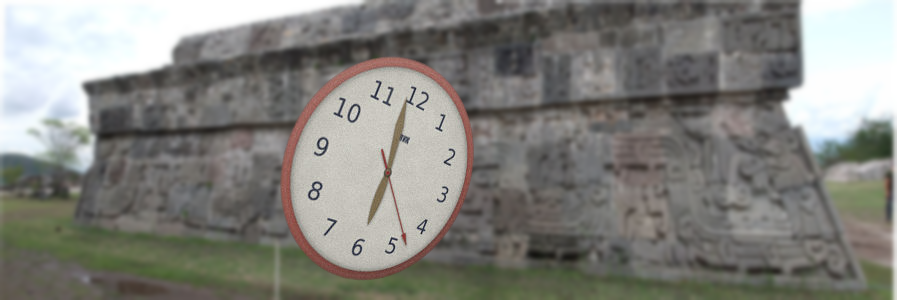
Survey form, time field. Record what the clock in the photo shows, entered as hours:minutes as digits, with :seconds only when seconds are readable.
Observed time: 5:58:23
